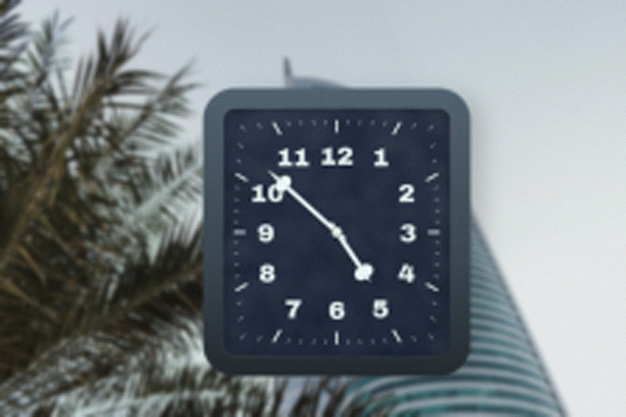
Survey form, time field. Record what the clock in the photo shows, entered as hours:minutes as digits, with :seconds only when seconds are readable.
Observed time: 4:52
